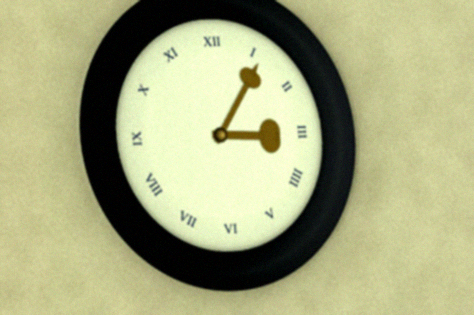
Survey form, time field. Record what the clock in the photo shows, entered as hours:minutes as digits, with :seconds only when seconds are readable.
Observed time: 3:06
